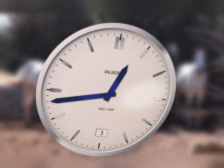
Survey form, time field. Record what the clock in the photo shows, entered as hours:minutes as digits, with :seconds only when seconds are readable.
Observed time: 12:43
